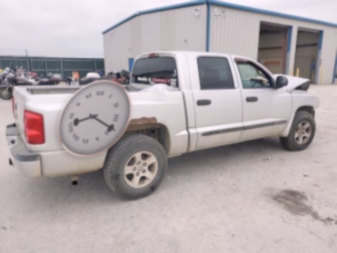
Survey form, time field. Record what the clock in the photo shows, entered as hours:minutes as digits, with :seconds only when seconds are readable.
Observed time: 8:19
